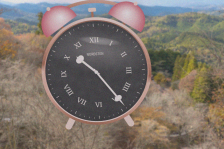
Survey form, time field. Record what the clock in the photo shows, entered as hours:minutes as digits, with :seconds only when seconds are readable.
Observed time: 10:24
